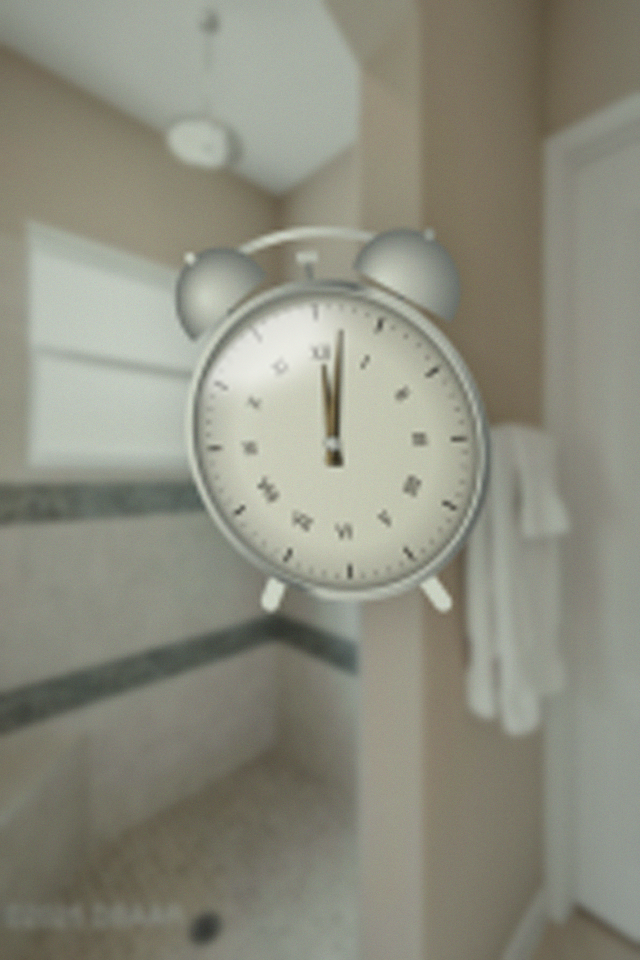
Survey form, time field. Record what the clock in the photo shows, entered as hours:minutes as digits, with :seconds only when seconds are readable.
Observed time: 12:02
